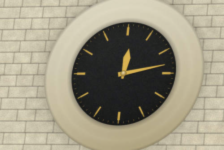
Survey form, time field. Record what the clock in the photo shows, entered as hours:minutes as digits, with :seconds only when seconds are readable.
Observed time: 12:13
